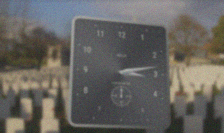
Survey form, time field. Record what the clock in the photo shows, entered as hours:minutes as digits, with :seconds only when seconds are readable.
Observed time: 3:13
